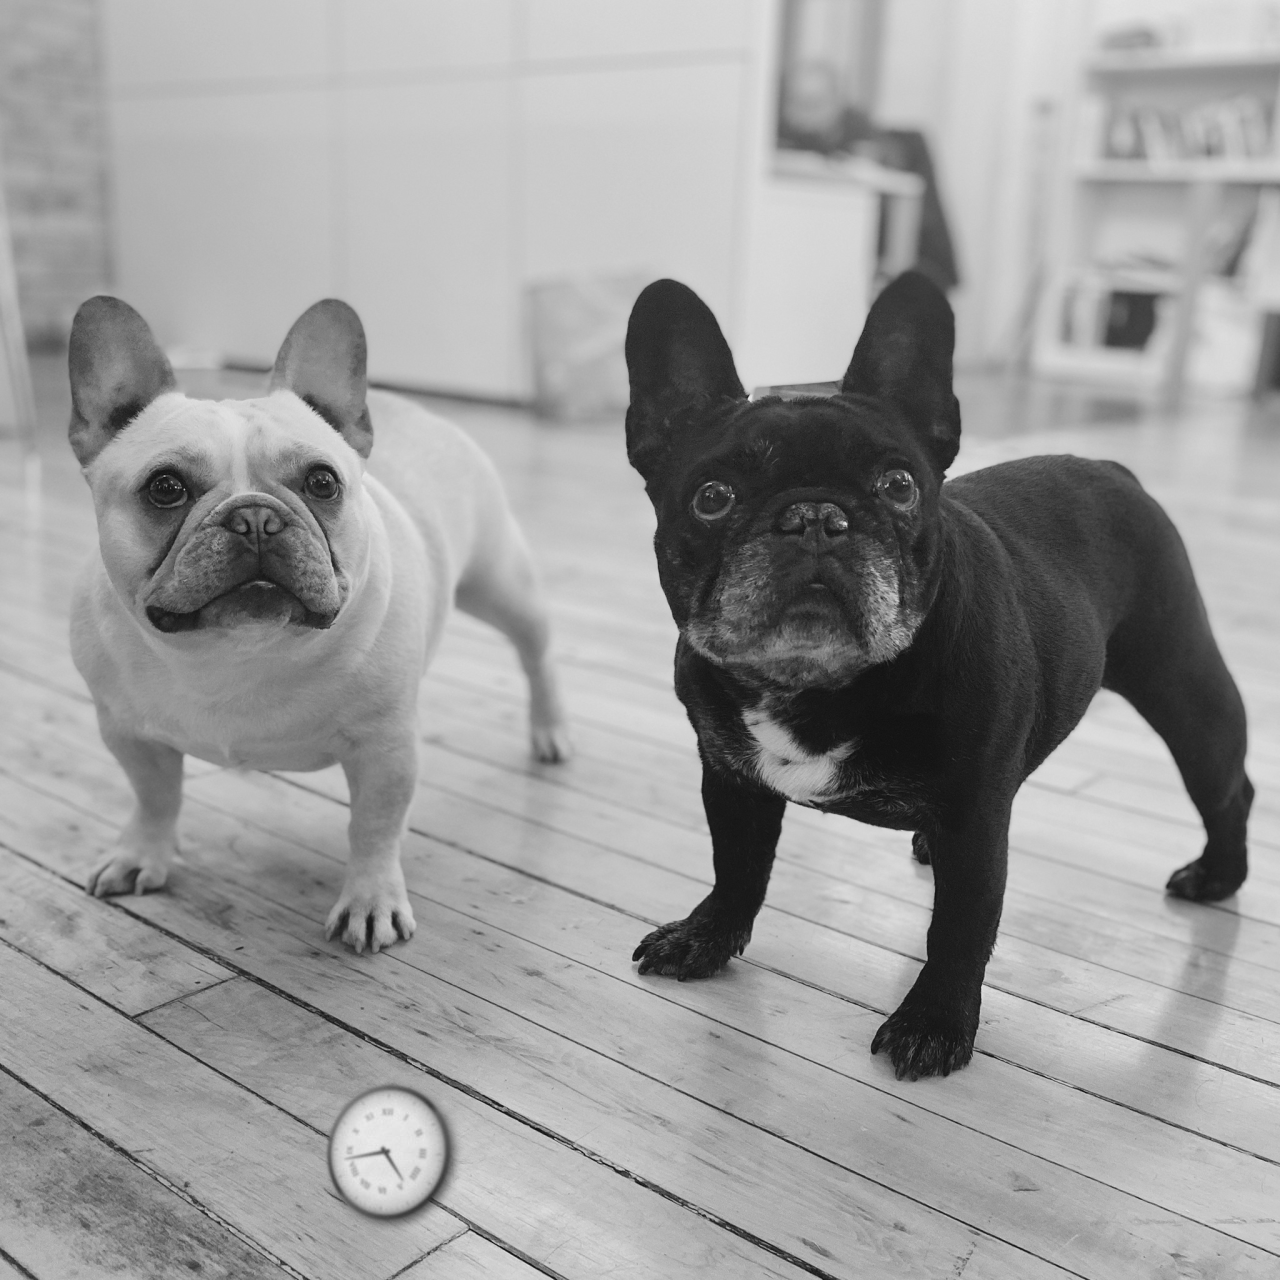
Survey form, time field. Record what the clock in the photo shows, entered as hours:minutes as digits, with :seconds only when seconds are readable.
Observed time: 4:43
